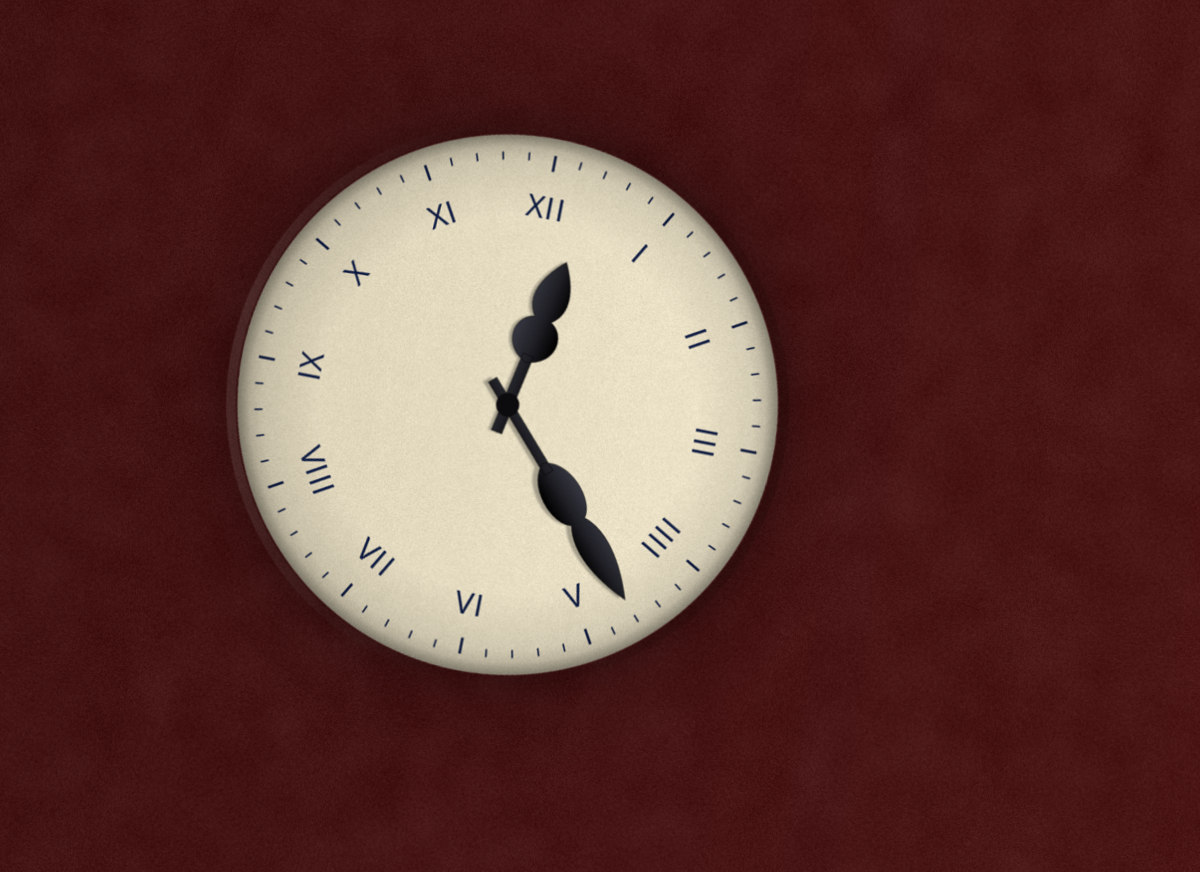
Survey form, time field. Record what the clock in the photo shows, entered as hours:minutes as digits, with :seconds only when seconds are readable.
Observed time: 12:23
